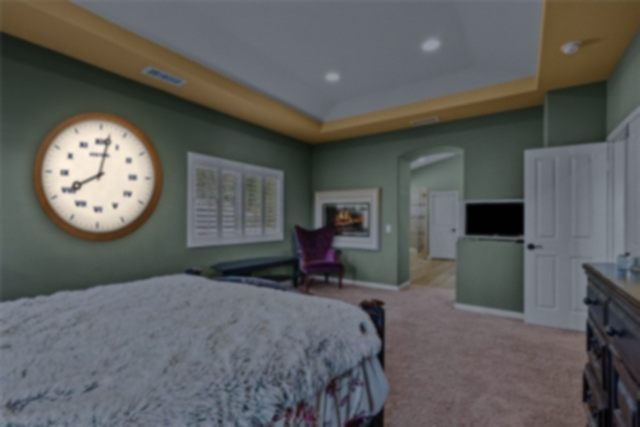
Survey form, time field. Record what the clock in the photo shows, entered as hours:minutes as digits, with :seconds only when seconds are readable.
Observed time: 8:02
